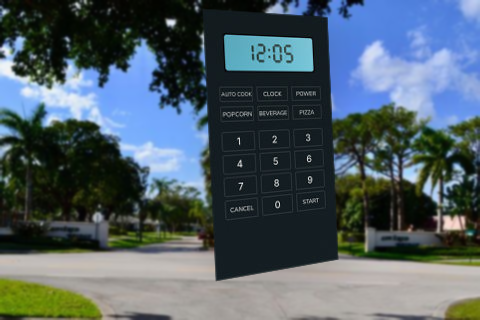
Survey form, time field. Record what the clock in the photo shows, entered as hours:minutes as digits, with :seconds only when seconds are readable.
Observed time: 12:05
